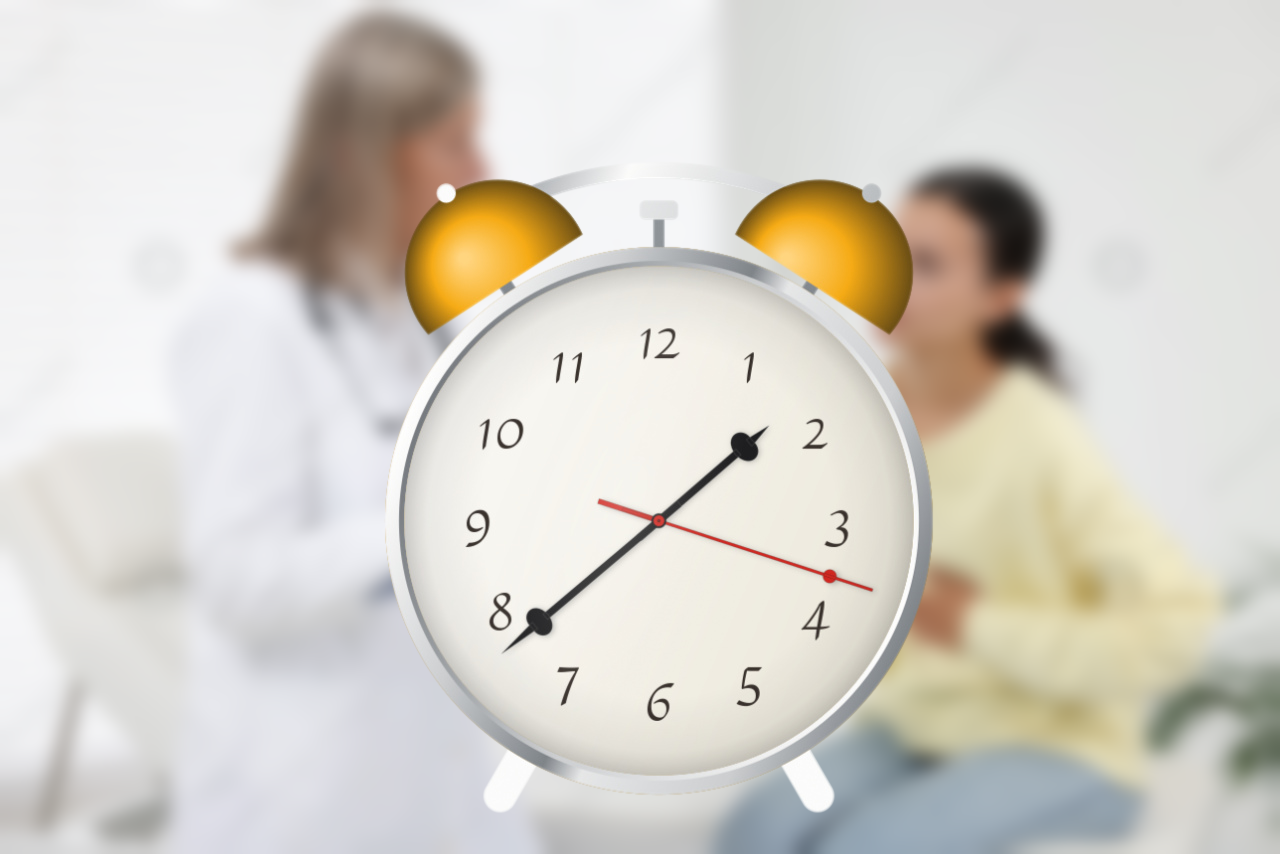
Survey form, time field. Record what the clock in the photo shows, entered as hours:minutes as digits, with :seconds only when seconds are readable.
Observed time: 1:38:18
